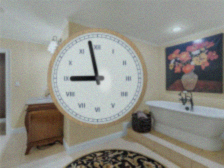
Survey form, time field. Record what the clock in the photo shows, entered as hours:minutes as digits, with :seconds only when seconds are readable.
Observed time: 8:58
